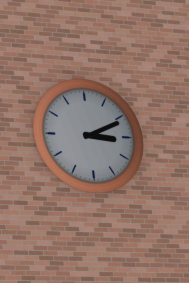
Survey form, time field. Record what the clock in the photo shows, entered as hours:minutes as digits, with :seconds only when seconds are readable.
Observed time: 3:11
